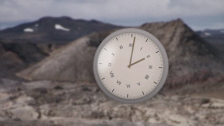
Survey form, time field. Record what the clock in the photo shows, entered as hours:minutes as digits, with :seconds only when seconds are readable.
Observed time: 2:01
